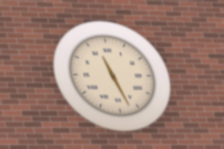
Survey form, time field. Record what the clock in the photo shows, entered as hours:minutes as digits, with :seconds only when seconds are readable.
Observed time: 11:27
